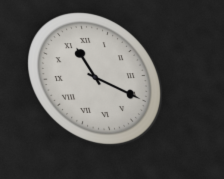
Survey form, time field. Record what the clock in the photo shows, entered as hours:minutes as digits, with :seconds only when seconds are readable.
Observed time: 11:20
